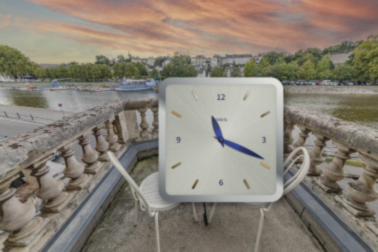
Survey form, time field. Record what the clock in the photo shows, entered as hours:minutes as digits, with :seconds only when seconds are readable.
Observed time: 11:19
